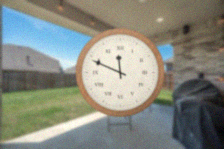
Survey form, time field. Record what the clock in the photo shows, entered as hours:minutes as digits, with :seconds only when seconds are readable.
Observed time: 11:49
